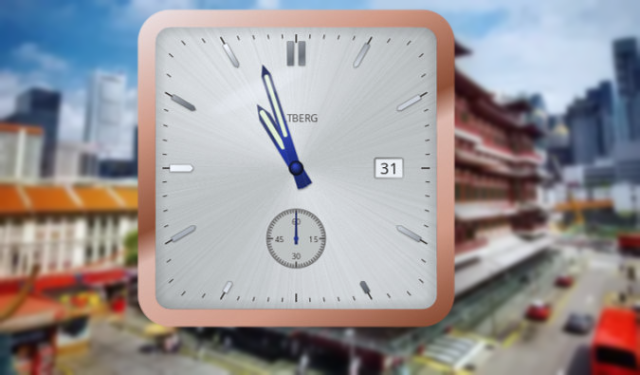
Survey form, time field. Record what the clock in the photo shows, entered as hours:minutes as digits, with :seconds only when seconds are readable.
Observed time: 10:57
